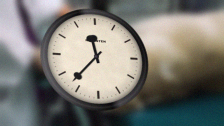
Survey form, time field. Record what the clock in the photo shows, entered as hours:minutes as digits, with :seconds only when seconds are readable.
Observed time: 11:37
